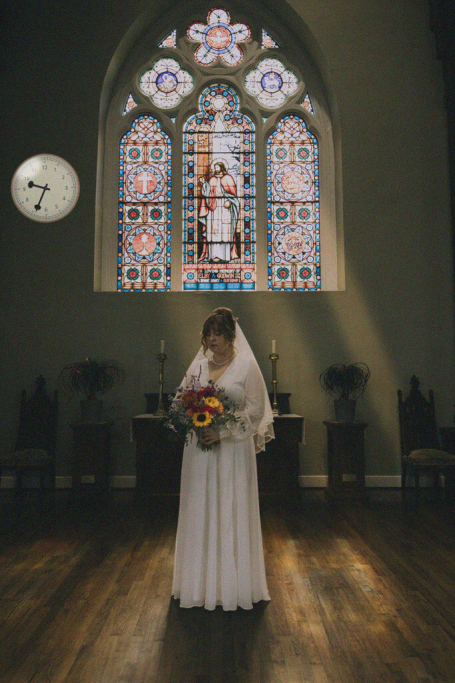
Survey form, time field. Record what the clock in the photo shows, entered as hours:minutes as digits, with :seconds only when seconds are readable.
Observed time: 9:34
